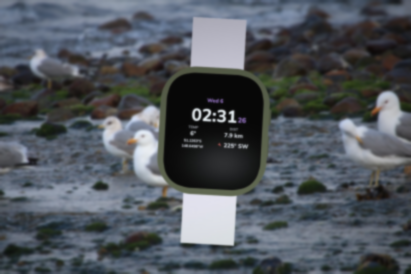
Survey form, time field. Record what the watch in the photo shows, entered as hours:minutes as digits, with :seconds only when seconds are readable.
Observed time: 2:31
